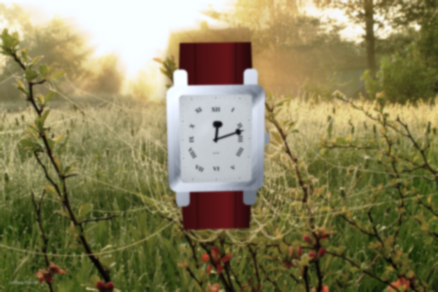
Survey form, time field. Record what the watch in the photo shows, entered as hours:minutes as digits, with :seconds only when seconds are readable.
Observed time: 12:12
